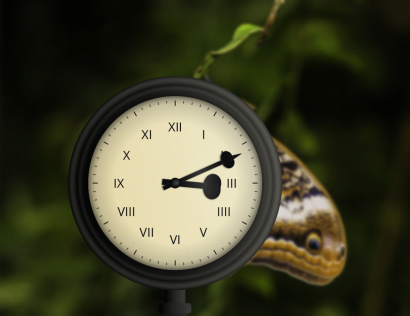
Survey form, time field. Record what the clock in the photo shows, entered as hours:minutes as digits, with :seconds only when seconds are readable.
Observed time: 3:11
